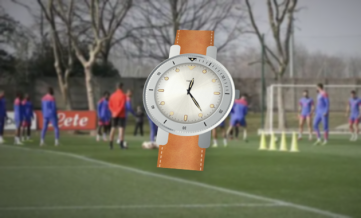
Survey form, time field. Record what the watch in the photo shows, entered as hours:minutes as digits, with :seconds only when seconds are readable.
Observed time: 12:24
